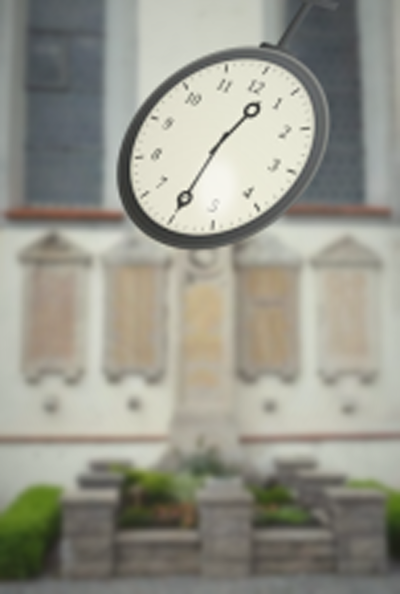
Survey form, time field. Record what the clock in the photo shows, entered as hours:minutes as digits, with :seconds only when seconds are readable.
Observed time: 12:30
